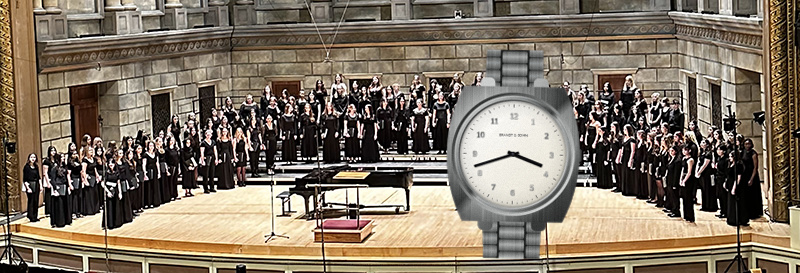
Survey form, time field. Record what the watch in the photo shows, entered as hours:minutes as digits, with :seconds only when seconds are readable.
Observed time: 3:42
